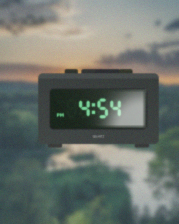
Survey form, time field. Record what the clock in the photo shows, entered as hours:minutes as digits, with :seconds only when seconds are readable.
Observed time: 4:54
